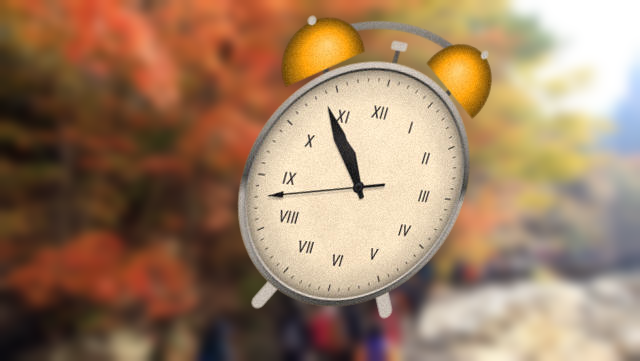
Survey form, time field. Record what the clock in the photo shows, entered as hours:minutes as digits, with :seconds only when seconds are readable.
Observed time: 10:53:43
